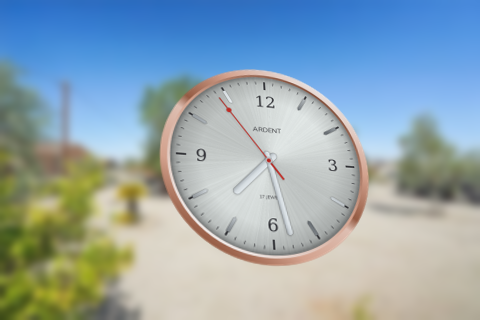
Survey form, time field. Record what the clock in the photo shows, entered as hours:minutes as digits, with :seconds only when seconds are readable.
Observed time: 7:27:54
